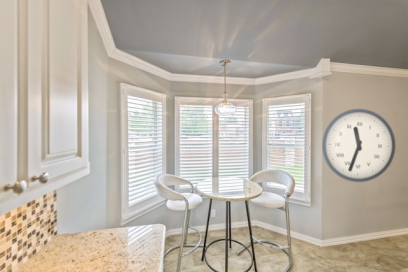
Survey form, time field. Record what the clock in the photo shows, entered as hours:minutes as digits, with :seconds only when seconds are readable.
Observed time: 11:33
